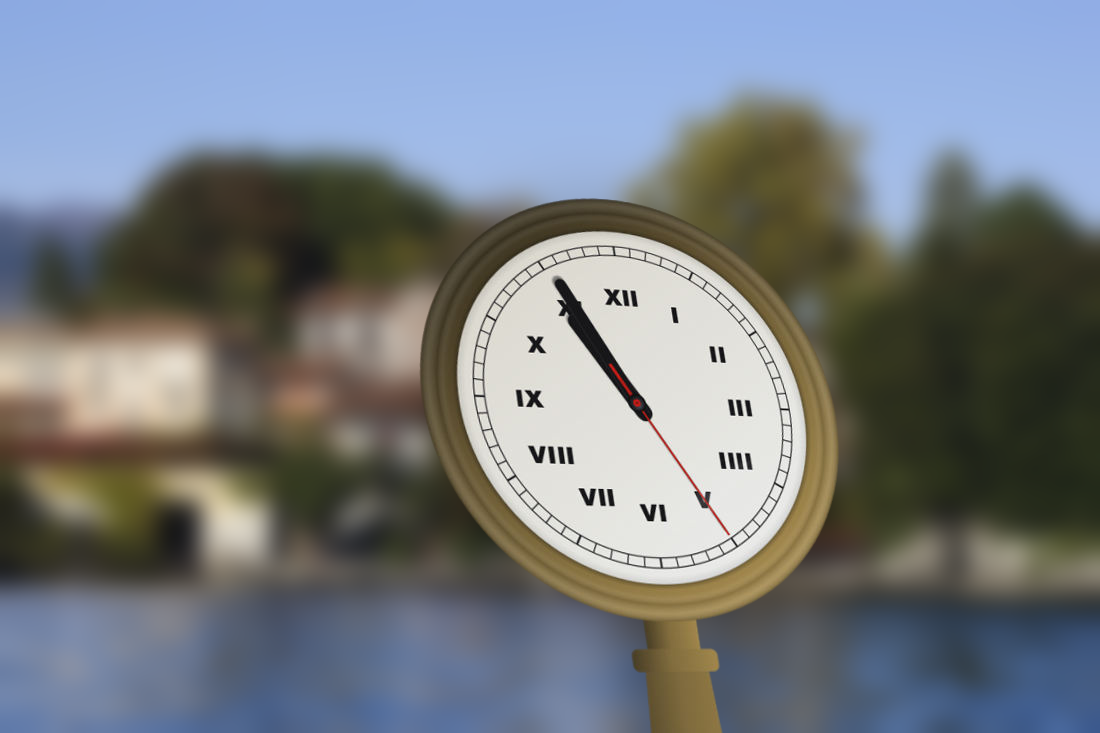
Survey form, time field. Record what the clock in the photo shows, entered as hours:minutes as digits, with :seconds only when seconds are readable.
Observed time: 10:55:25
